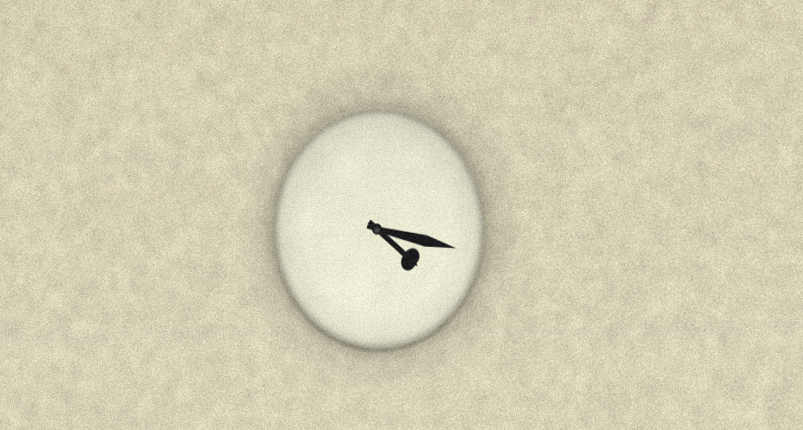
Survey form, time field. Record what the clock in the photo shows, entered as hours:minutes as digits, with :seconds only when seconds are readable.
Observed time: 4:17
